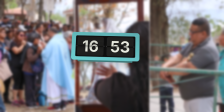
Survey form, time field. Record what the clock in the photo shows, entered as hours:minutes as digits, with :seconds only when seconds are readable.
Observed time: 16:53
